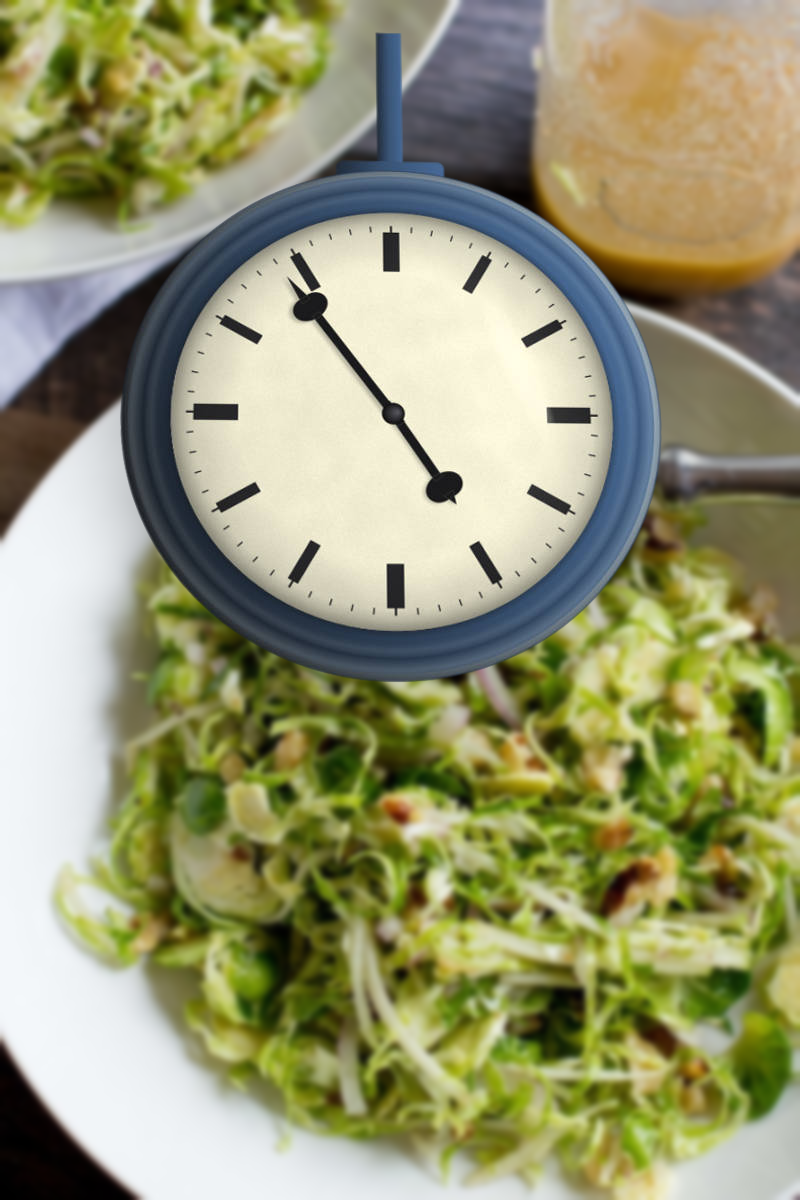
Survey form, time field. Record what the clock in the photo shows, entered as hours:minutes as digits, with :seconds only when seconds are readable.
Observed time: 4:54
